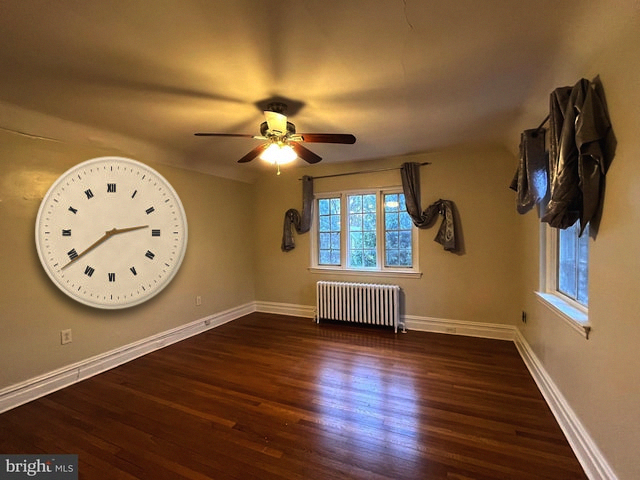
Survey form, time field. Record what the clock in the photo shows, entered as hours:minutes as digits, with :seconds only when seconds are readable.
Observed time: 2:39
